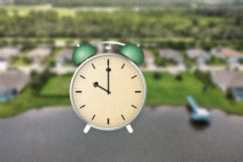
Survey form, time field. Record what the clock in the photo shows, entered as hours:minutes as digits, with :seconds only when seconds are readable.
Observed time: 10:00
